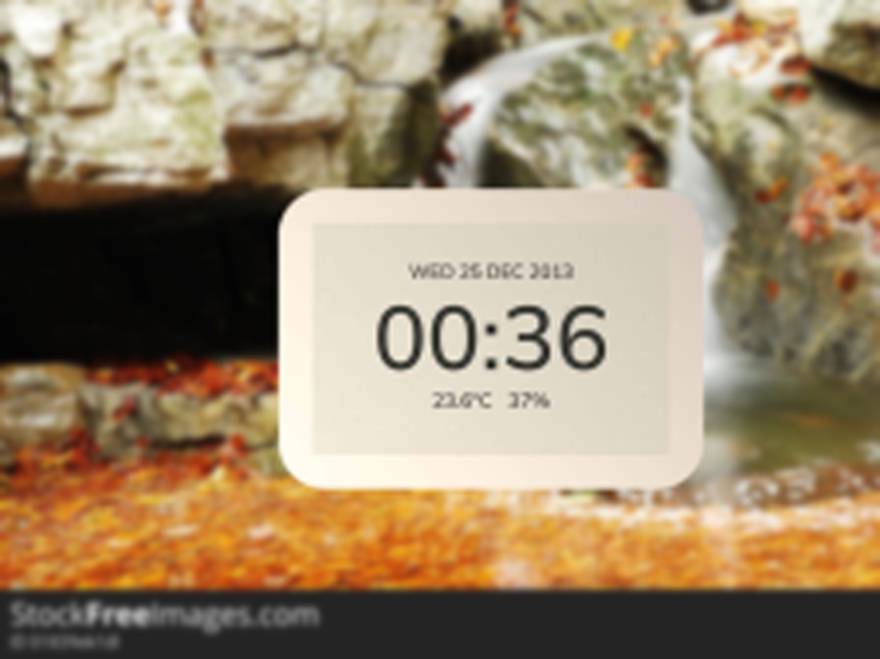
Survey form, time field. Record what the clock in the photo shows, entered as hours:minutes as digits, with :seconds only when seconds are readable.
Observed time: 0:36
